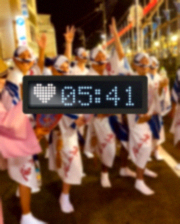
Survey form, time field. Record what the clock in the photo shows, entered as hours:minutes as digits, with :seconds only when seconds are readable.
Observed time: 5:41
